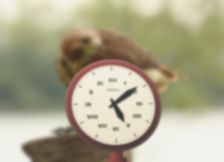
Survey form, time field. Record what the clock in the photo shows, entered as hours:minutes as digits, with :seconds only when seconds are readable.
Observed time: 5:09
